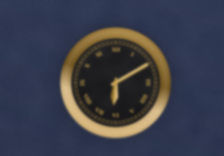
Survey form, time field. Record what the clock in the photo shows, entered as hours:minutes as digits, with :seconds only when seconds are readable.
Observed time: 6:10
